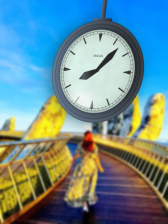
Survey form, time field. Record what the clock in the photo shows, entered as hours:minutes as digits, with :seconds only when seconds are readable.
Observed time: 8:07
